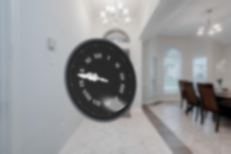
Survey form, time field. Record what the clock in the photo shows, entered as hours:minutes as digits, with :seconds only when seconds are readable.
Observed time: 9:48
